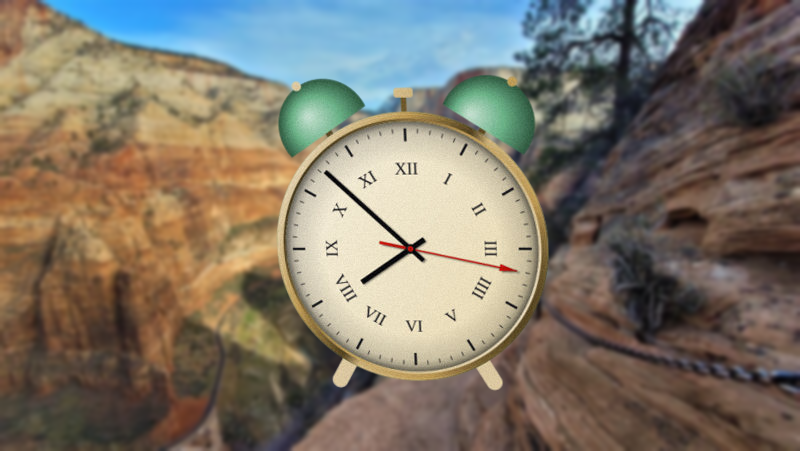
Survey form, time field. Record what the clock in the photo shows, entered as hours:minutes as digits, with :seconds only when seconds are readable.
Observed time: 7:52:17
